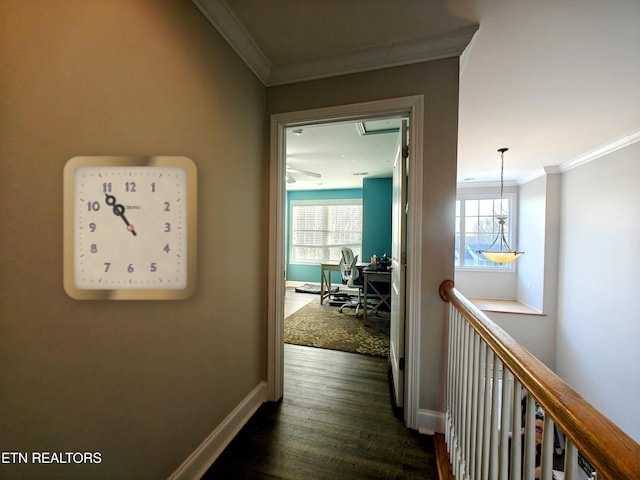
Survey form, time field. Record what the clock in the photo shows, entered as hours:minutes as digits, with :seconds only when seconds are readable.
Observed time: 10:54
